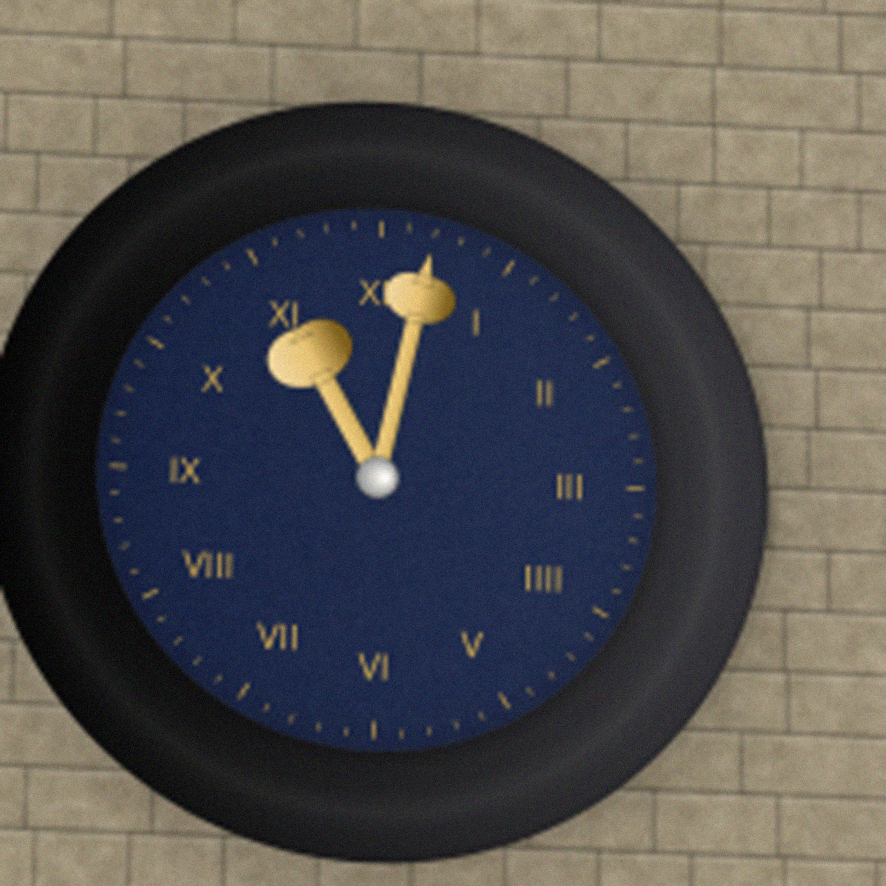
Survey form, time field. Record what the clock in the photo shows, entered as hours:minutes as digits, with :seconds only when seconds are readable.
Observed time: 11:02
